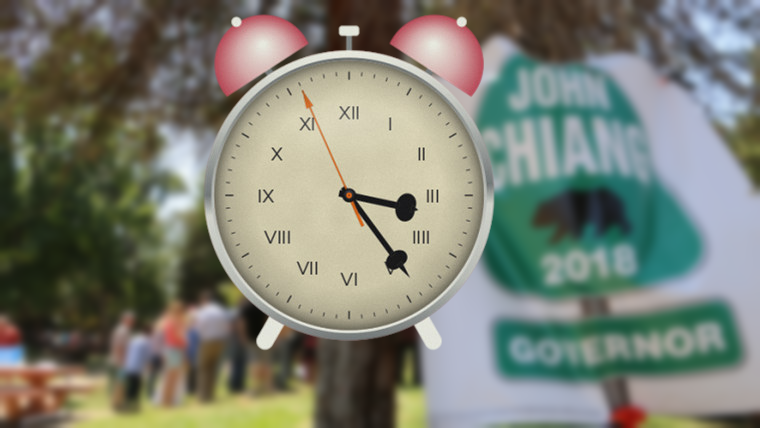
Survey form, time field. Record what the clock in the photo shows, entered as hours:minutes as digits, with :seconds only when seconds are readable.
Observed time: 3:23:56
